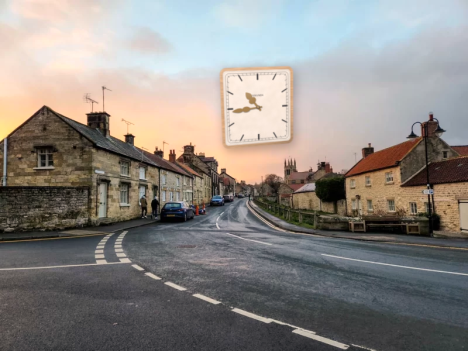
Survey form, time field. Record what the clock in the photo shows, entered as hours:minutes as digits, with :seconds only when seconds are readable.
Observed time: 10:44
